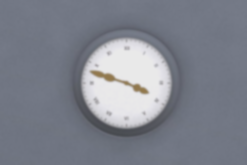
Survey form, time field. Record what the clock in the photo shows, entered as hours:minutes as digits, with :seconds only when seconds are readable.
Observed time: 3:48
